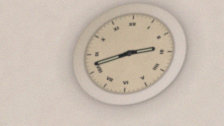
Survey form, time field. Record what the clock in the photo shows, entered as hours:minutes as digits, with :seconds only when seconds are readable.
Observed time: 2:42
